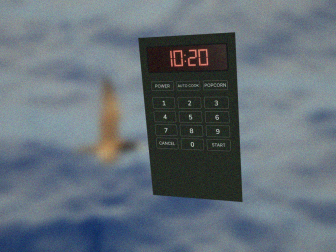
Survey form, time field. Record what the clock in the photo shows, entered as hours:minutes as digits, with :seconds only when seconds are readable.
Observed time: 10:20
